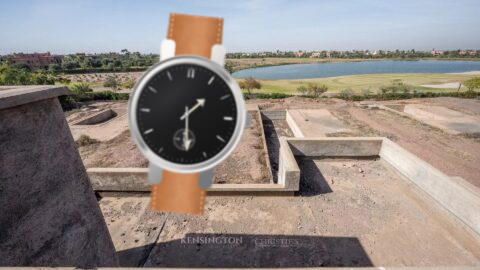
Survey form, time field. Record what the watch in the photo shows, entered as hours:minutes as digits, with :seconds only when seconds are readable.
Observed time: 1:29
